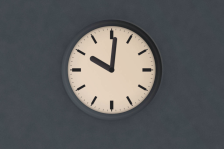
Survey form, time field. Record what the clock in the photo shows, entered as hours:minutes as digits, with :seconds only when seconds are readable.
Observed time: 10:01
